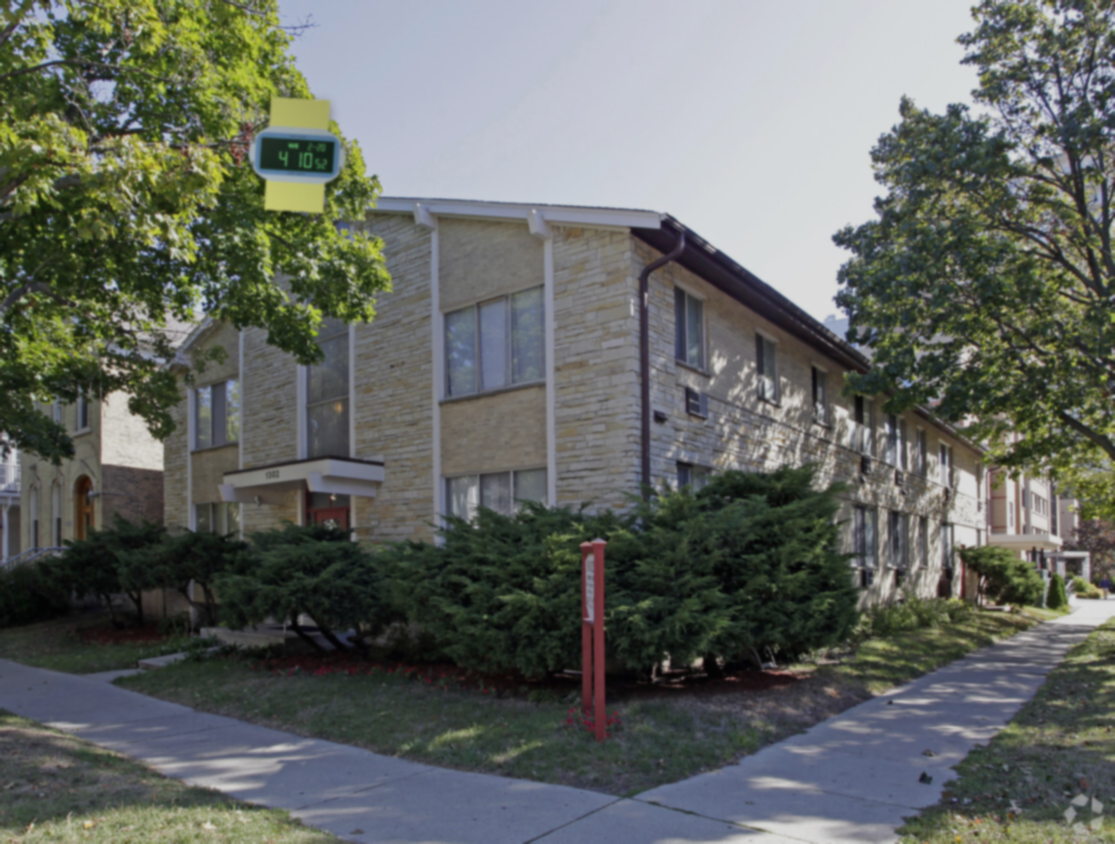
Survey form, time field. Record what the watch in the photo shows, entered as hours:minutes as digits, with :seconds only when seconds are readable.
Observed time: 4:10
